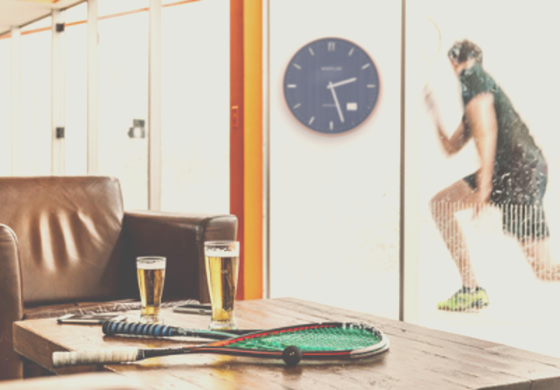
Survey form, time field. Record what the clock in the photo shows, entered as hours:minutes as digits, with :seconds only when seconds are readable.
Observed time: 2:27
